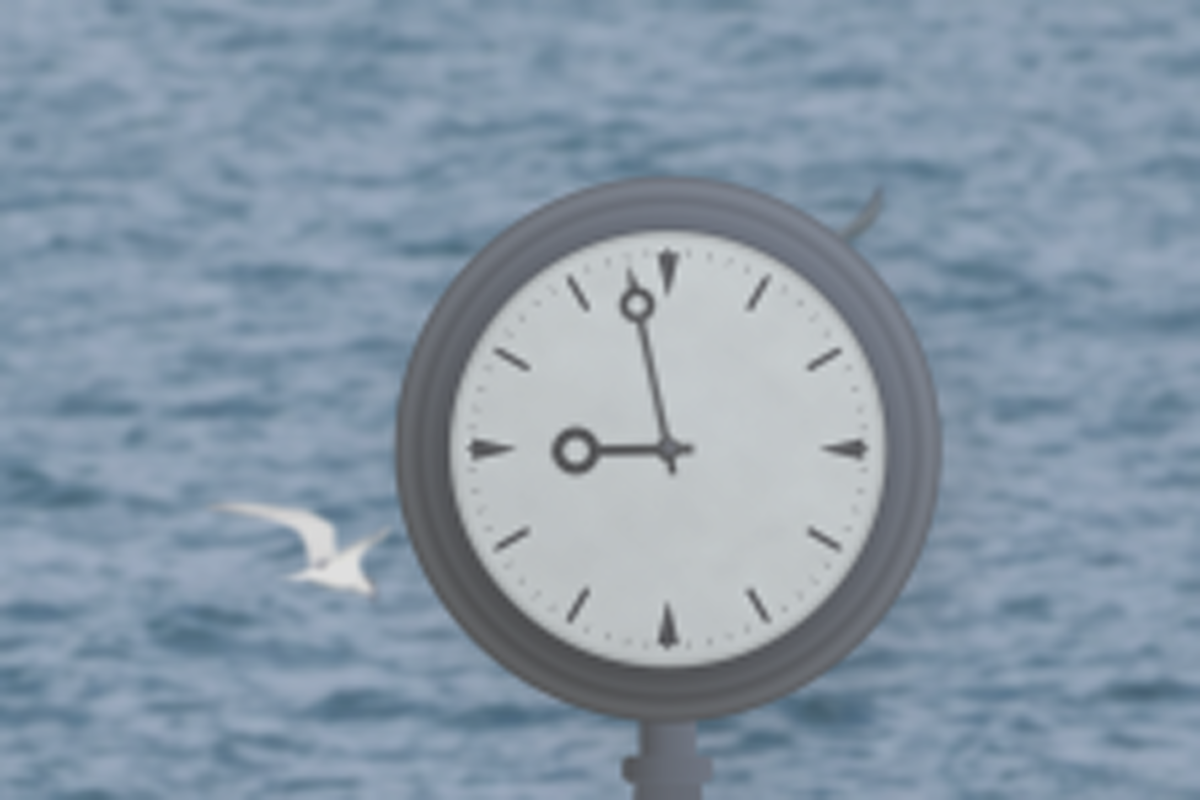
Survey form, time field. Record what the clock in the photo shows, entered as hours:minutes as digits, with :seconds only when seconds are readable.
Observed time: 8:58
